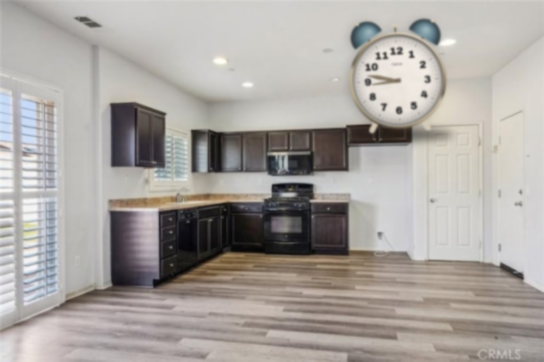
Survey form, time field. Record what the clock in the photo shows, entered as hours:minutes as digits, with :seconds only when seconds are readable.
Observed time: 8:47
